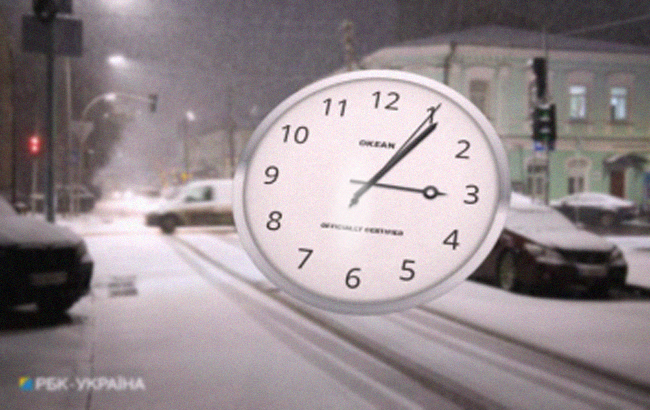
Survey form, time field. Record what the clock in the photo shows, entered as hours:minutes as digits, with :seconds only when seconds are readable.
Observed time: 3:06:05
